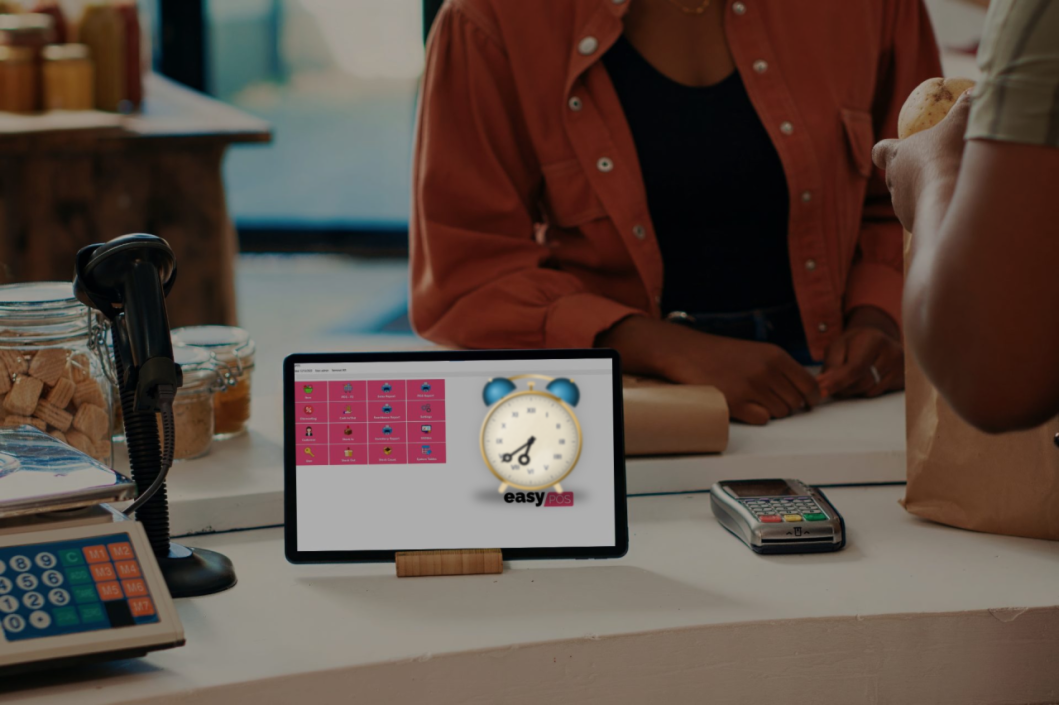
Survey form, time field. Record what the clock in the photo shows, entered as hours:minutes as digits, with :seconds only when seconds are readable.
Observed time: 6:39
